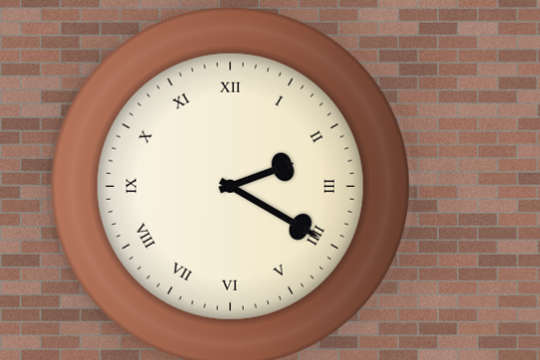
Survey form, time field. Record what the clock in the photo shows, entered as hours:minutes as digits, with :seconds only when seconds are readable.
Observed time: 2:20
